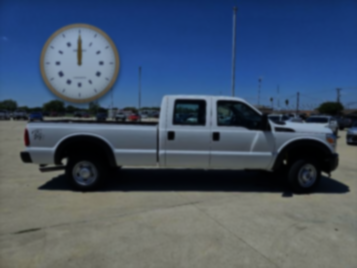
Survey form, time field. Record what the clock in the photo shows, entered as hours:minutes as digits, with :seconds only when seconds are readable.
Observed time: 12:00
